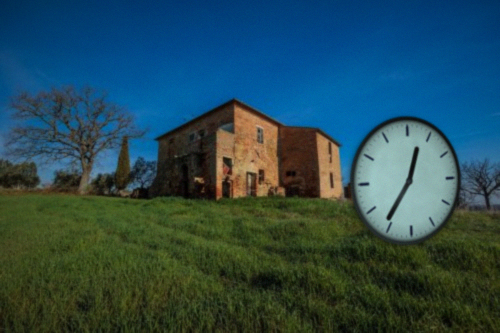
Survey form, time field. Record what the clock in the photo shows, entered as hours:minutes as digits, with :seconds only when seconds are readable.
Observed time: 12:36
